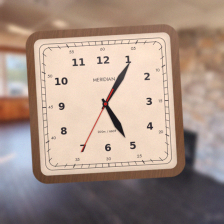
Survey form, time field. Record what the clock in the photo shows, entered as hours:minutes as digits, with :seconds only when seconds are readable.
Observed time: 5:05:35
